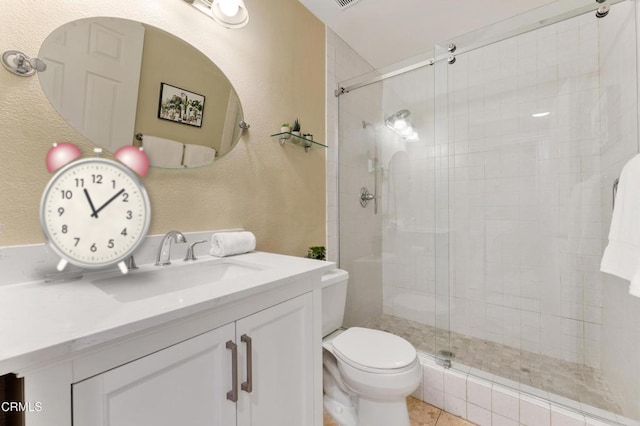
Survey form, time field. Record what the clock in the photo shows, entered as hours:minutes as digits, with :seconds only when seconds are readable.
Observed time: 11:08
